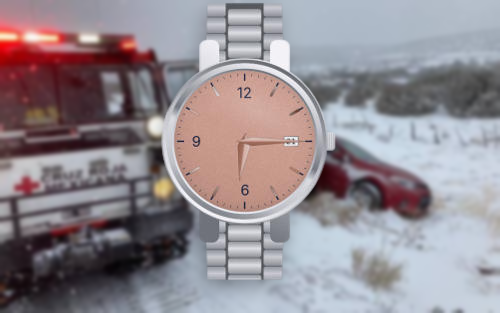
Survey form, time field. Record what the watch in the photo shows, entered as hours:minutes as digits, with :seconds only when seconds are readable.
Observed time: 6:15
